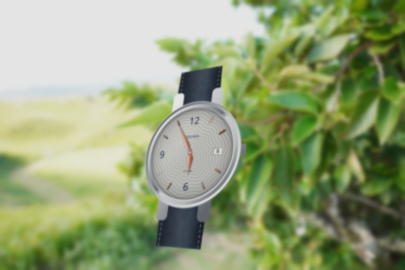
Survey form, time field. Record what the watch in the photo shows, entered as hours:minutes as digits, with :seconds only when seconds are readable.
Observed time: 5:55
